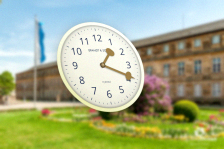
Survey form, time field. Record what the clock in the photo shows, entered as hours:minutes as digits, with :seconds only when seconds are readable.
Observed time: 1:19
